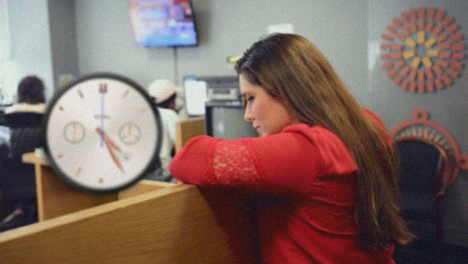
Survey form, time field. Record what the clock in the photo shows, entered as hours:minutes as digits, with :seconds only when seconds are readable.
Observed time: 4:25
